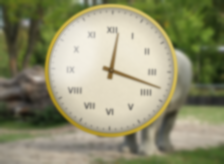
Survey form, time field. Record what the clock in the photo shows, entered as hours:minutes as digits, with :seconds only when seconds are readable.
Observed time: 12:18
